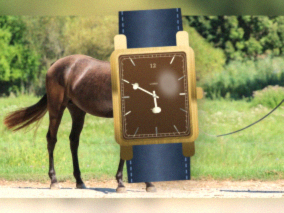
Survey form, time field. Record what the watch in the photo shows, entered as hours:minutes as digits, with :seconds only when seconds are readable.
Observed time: 5:50
